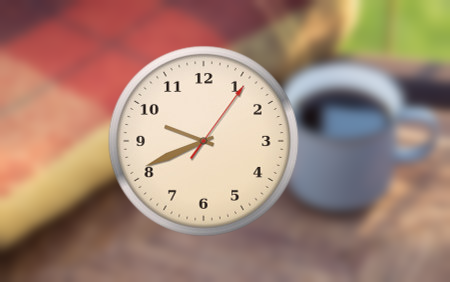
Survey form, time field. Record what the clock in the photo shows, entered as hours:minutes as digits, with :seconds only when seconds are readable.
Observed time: 9:41:06
